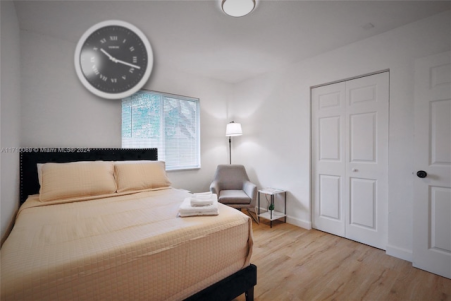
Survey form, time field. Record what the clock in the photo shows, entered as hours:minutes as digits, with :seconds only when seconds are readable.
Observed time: 10:18
